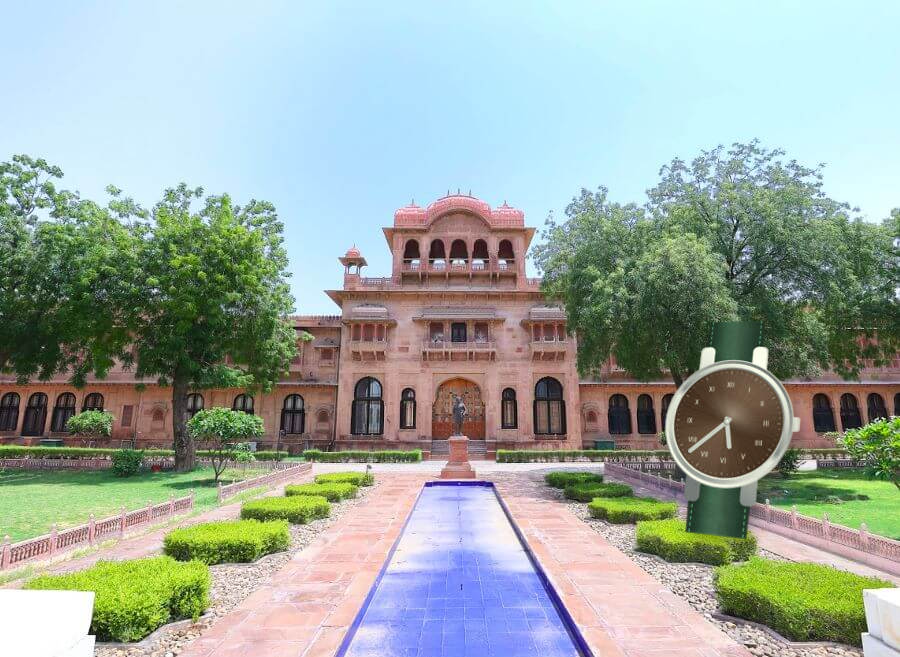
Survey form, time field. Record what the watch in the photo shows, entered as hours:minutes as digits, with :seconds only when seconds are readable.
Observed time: 5:38
